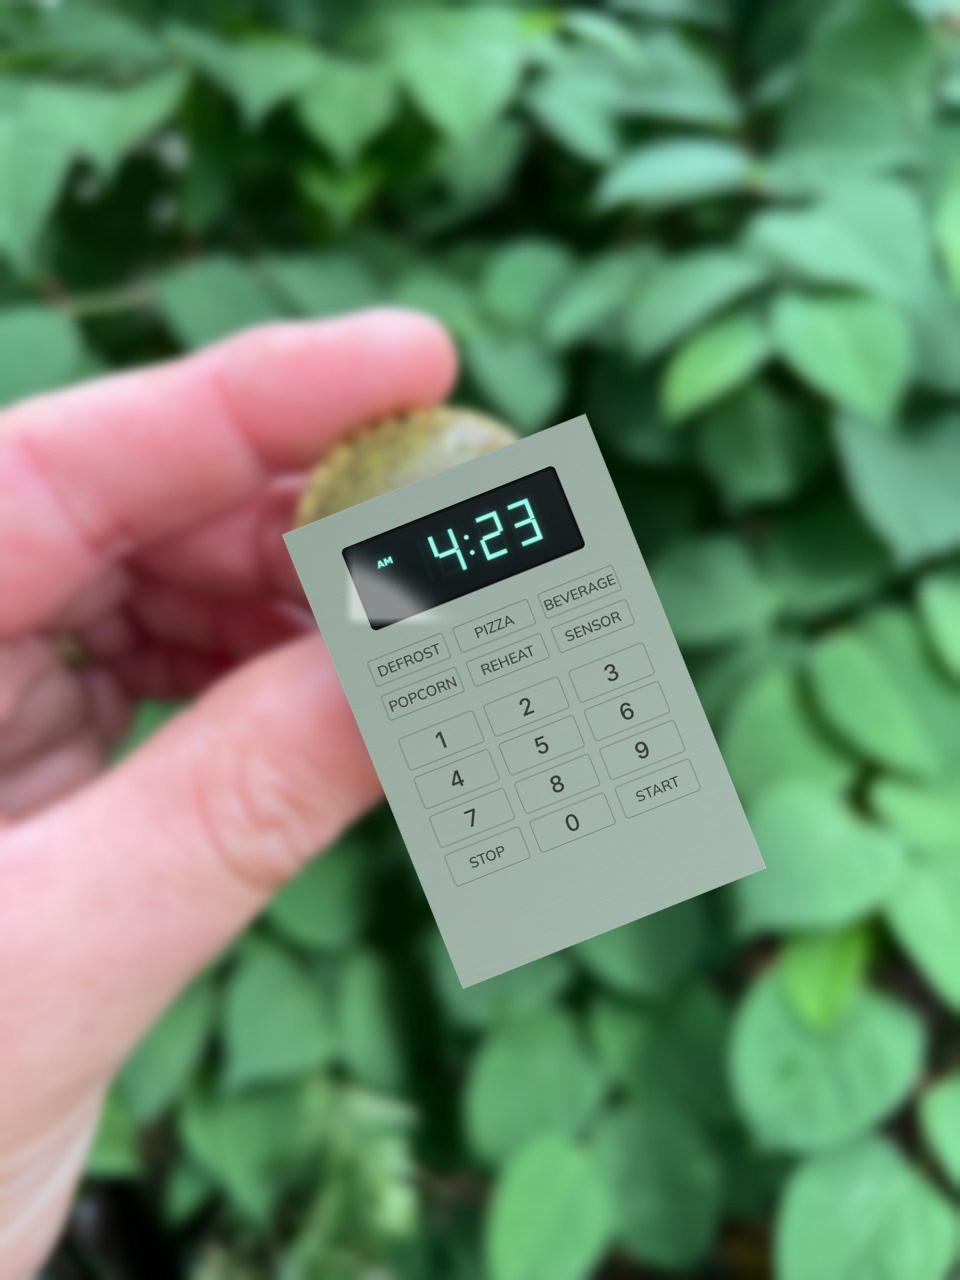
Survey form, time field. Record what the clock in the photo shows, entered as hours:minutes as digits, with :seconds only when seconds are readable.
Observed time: 4:23
